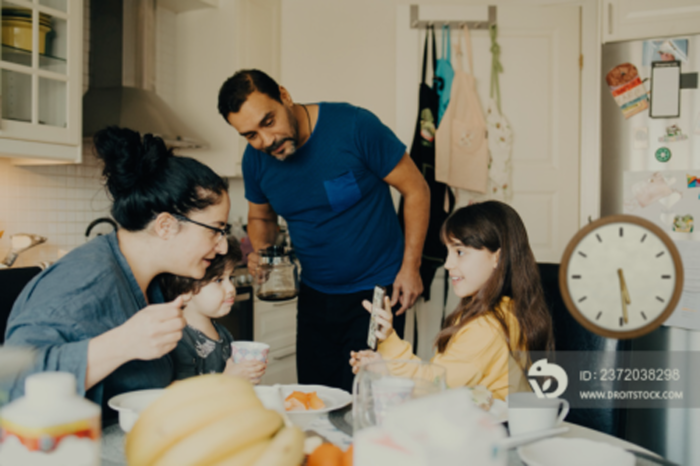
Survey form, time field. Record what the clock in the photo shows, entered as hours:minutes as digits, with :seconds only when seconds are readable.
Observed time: 5:29
